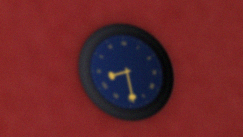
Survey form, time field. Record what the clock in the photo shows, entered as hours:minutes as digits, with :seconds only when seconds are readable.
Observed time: 8:29
